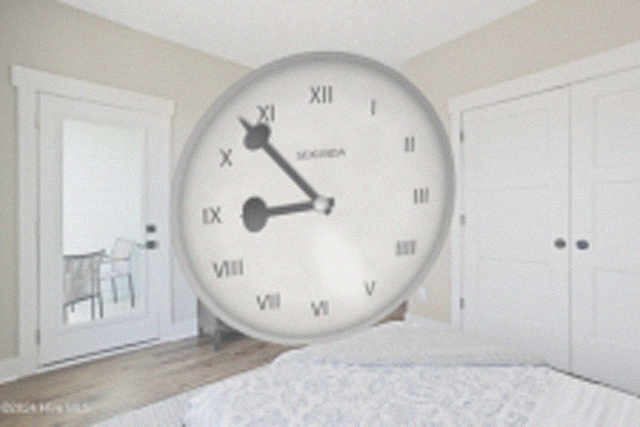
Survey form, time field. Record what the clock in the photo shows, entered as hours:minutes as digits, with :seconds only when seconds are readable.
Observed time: 8:53
